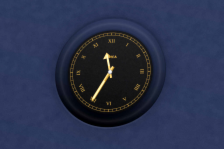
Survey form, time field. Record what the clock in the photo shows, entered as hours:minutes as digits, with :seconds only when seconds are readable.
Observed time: 11:35
